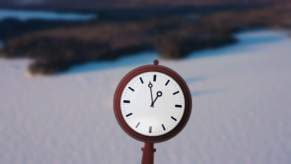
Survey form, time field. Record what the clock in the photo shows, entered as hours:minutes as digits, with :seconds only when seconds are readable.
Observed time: 12:58
